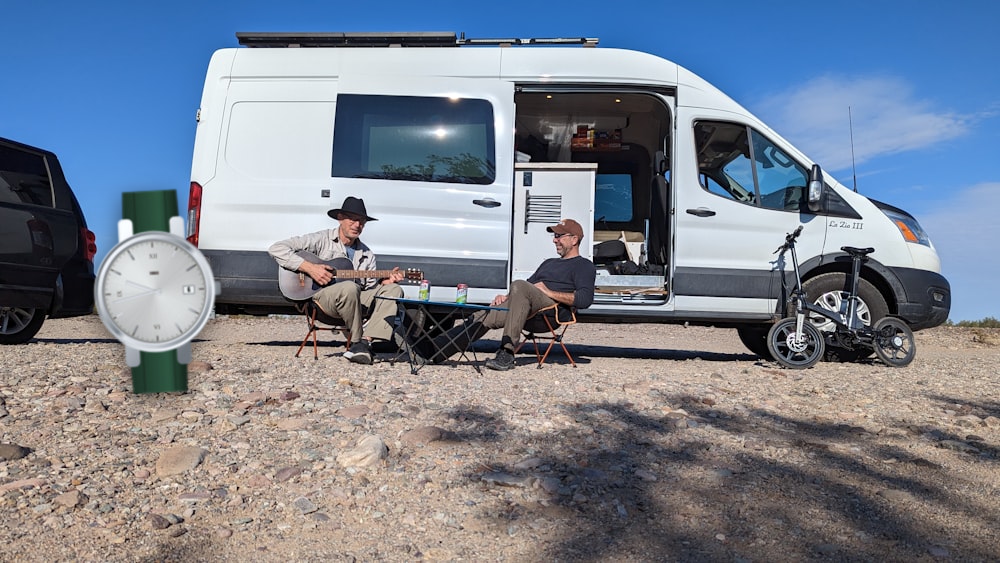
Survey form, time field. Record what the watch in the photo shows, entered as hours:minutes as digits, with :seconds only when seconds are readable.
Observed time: 9:43
